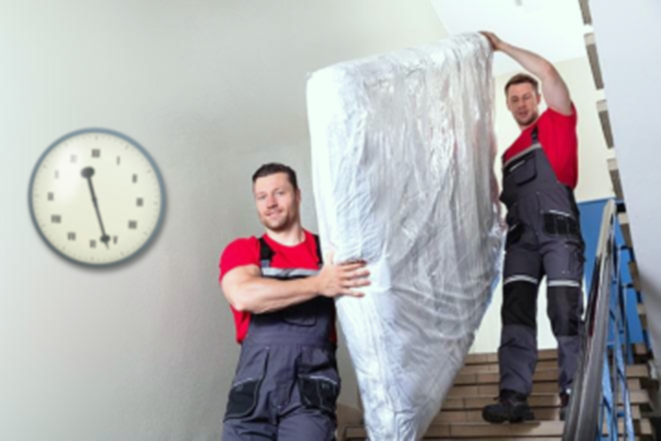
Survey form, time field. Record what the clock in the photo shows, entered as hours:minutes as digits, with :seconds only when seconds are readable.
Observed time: 11:27
